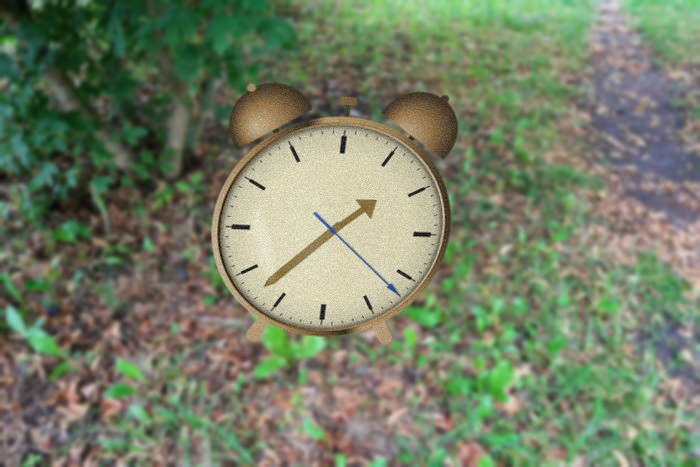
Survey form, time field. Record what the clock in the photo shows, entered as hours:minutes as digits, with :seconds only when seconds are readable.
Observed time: 1:37:22
